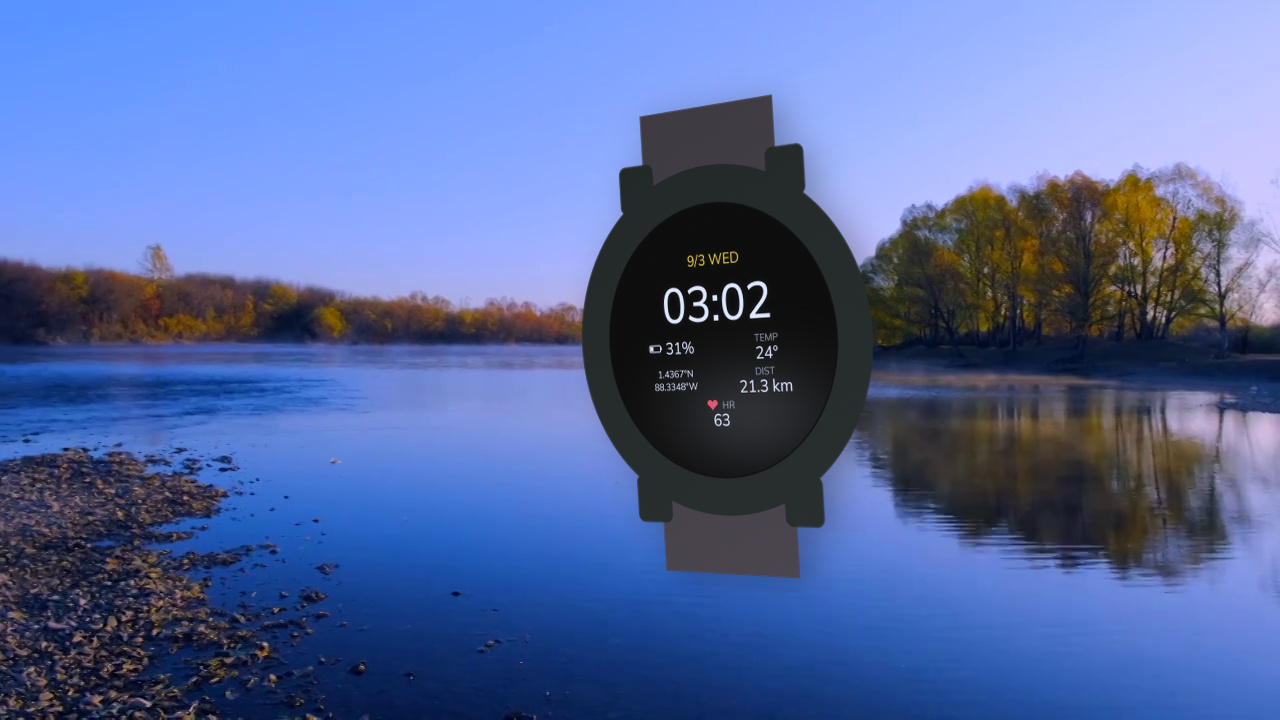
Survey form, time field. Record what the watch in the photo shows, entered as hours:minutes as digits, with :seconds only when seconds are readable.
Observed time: 3:02
